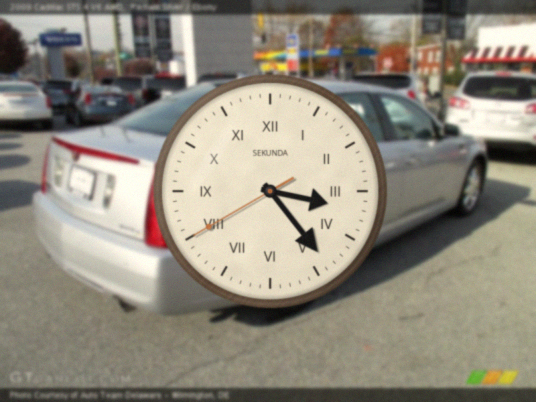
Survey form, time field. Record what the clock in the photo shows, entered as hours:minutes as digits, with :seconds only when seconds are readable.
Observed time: 3:23:40
